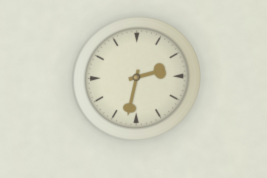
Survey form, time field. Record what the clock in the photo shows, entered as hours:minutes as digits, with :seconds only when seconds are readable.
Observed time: 2:32
